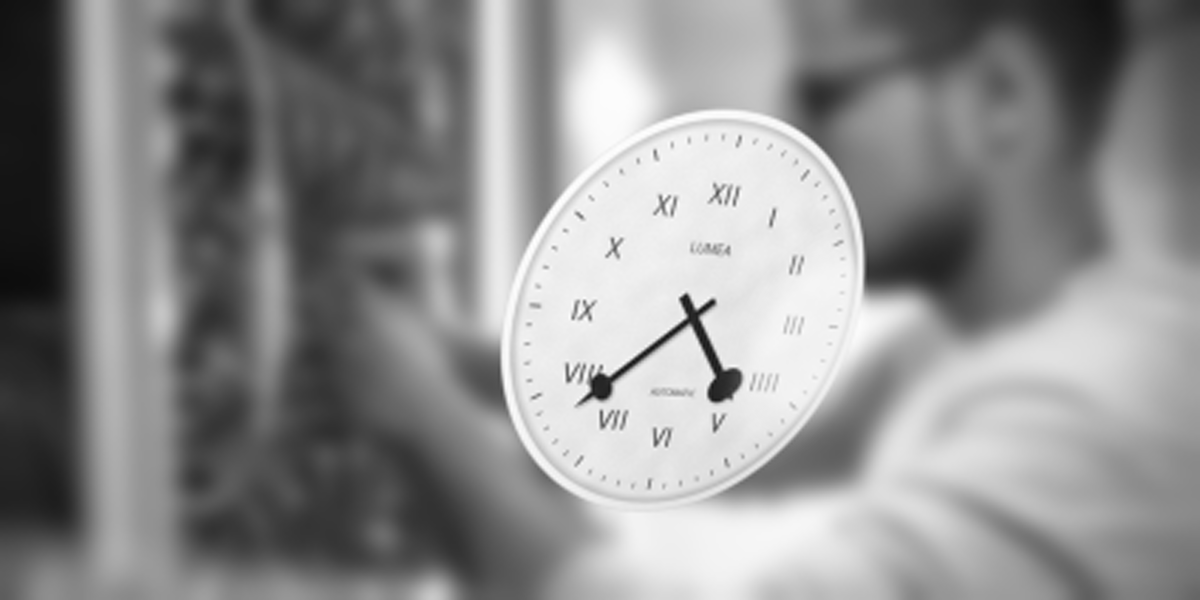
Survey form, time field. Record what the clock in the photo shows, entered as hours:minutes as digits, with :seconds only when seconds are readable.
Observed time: 4:38
